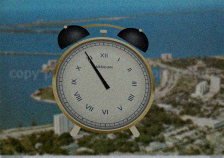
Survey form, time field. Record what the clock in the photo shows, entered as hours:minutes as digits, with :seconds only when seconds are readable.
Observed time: 10:55
